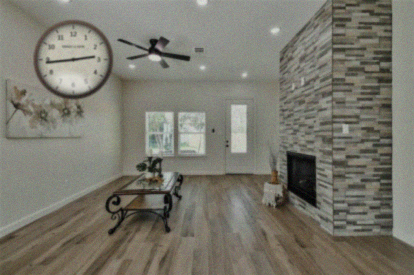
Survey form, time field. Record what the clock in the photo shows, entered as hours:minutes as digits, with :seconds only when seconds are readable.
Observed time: 2:44
